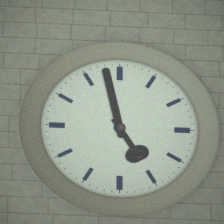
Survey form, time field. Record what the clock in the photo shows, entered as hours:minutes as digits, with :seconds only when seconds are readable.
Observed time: 4:58
